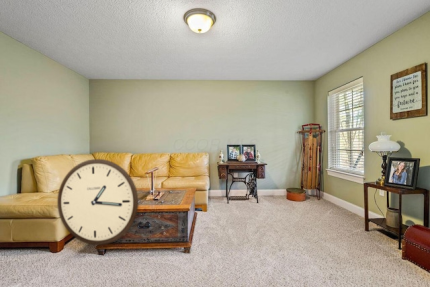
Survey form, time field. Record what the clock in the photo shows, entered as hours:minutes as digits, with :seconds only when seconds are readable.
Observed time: 1:16
